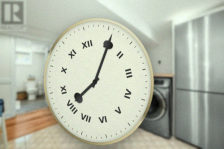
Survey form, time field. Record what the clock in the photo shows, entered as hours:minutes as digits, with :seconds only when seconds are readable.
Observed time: 8:06
